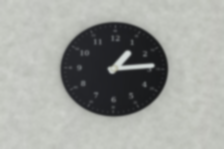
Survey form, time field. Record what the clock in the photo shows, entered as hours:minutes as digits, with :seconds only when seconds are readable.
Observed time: 1:14
